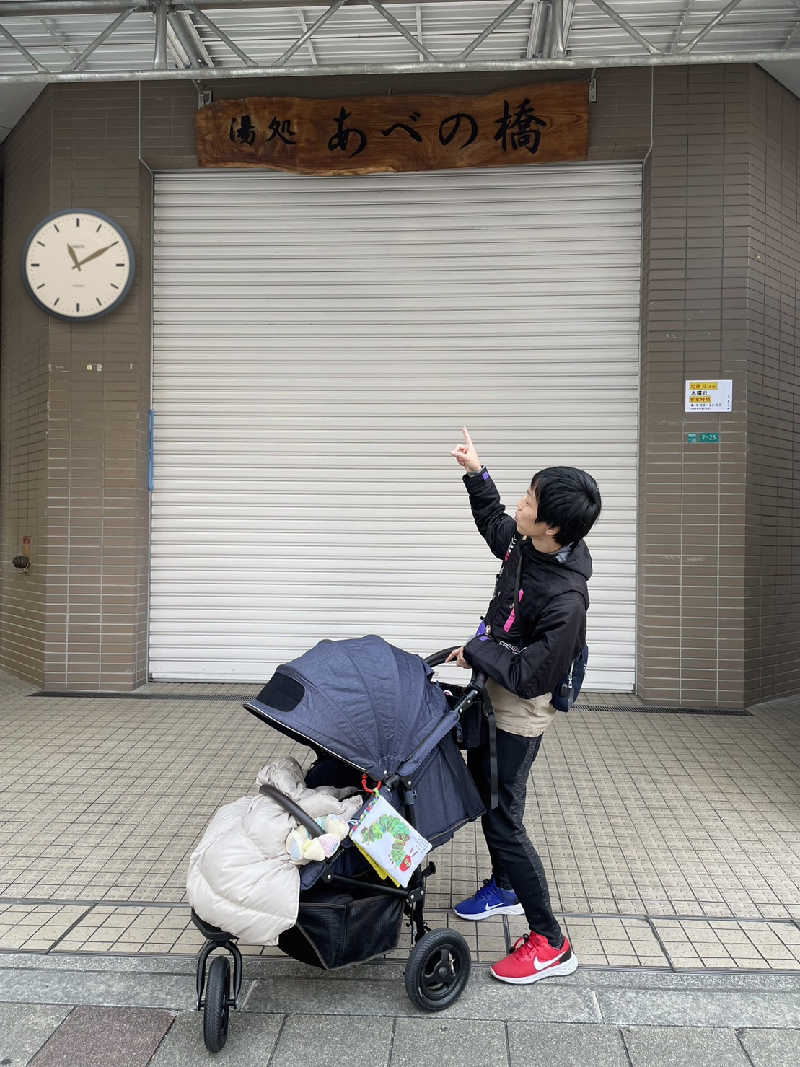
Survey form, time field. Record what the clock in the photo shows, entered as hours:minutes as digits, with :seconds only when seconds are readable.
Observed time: 11:10
